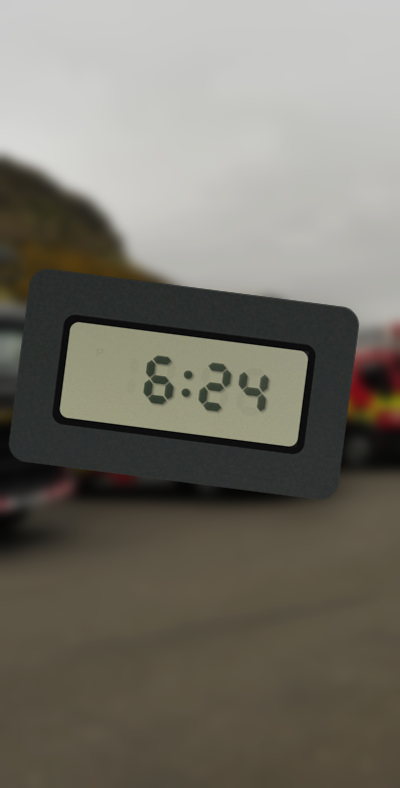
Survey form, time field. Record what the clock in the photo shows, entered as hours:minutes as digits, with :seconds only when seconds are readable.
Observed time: 6:24
